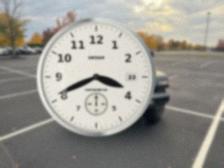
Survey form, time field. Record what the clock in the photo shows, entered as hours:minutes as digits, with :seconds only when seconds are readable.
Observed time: 3:41
